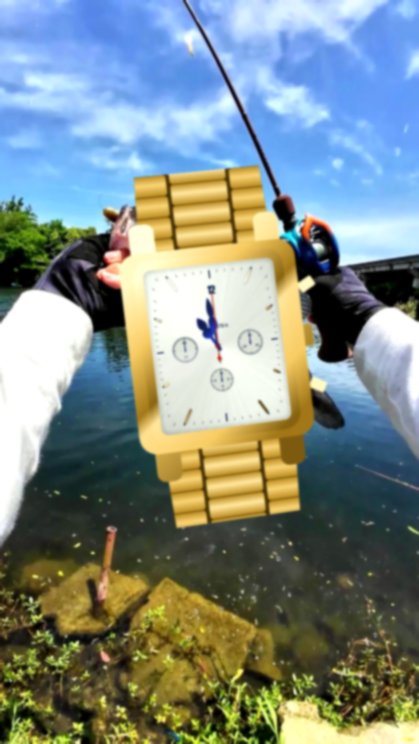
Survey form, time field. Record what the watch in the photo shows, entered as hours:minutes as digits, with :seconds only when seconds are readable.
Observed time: 10:59
